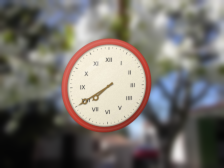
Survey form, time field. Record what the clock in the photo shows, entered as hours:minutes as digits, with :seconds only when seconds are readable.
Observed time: 7:40
